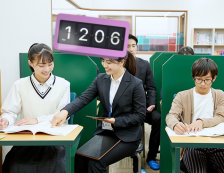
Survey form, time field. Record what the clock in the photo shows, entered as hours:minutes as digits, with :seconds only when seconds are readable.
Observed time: 12:06
